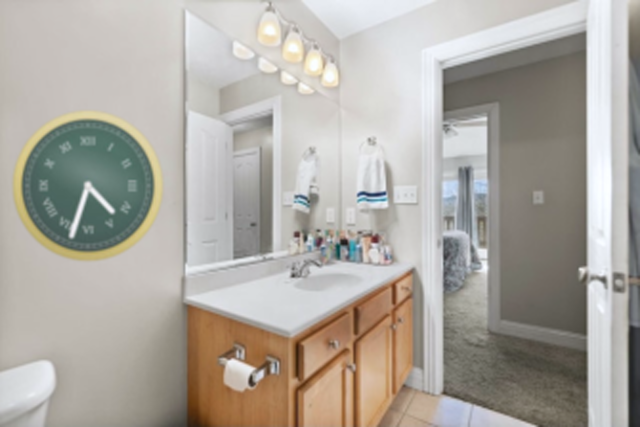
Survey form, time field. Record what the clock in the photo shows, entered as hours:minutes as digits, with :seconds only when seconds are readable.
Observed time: 4:33
